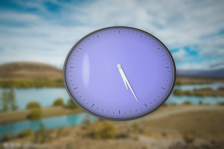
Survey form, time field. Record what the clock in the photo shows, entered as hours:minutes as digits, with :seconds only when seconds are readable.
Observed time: 5:26
